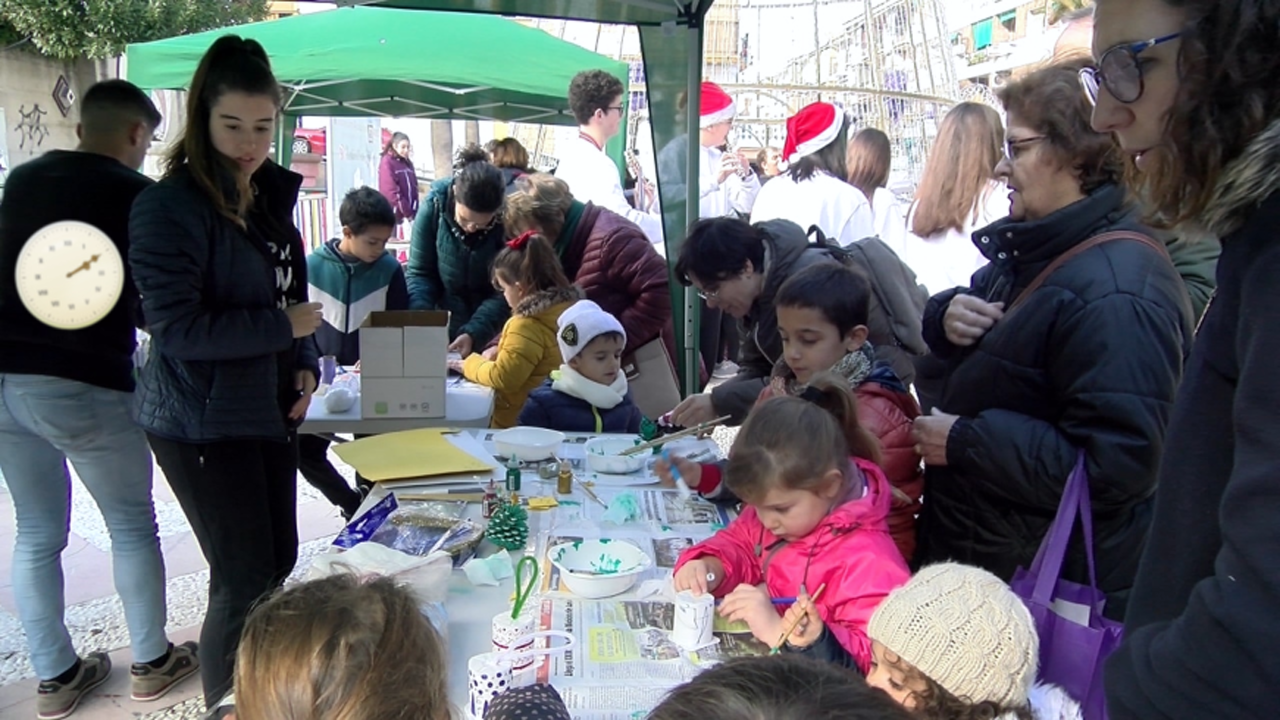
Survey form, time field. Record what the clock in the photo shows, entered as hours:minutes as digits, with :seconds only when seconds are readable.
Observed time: 2:10
